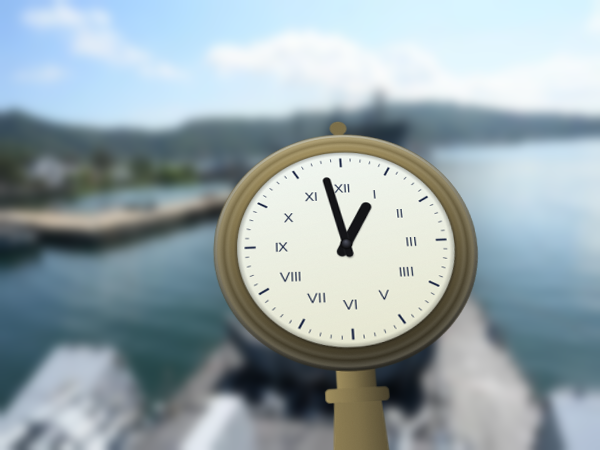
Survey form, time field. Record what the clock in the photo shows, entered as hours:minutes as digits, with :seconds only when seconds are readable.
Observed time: 12:58
